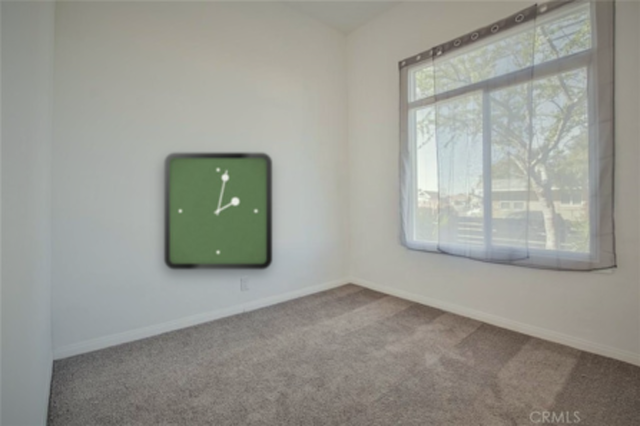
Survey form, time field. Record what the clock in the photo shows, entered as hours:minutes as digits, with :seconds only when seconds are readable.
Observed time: 2:02
